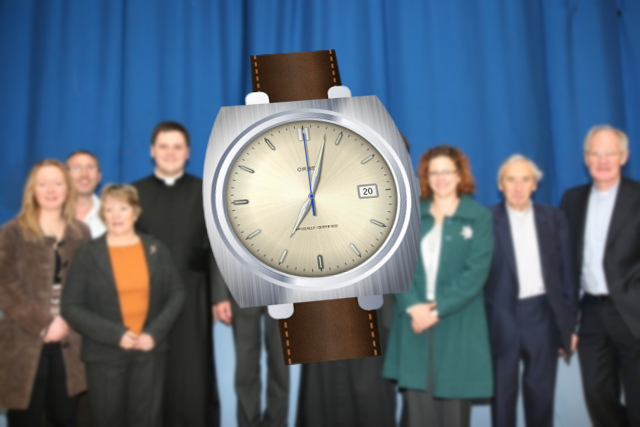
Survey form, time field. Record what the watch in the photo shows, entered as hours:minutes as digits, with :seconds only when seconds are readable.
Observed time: 7:03:00
